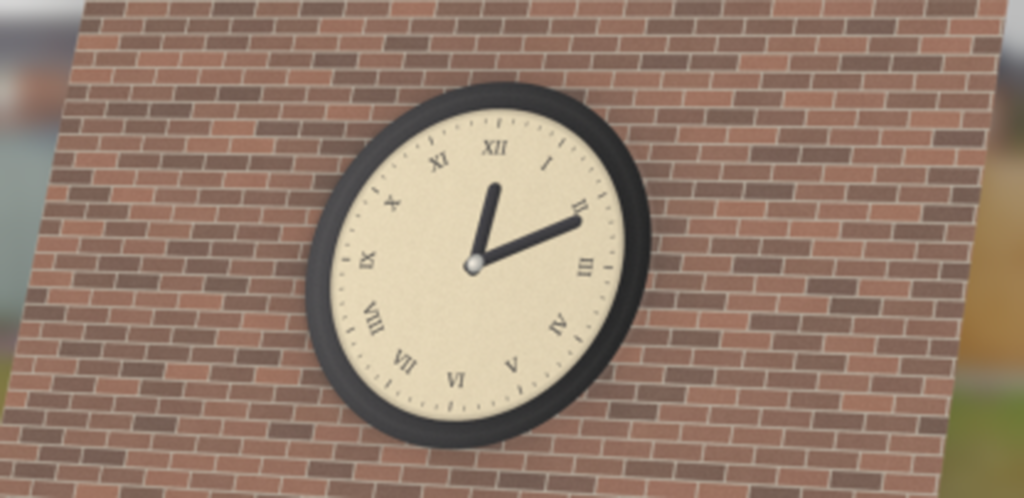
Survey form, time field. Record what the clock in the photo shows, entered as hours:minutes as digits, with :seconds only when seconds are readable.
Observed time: 12:11
